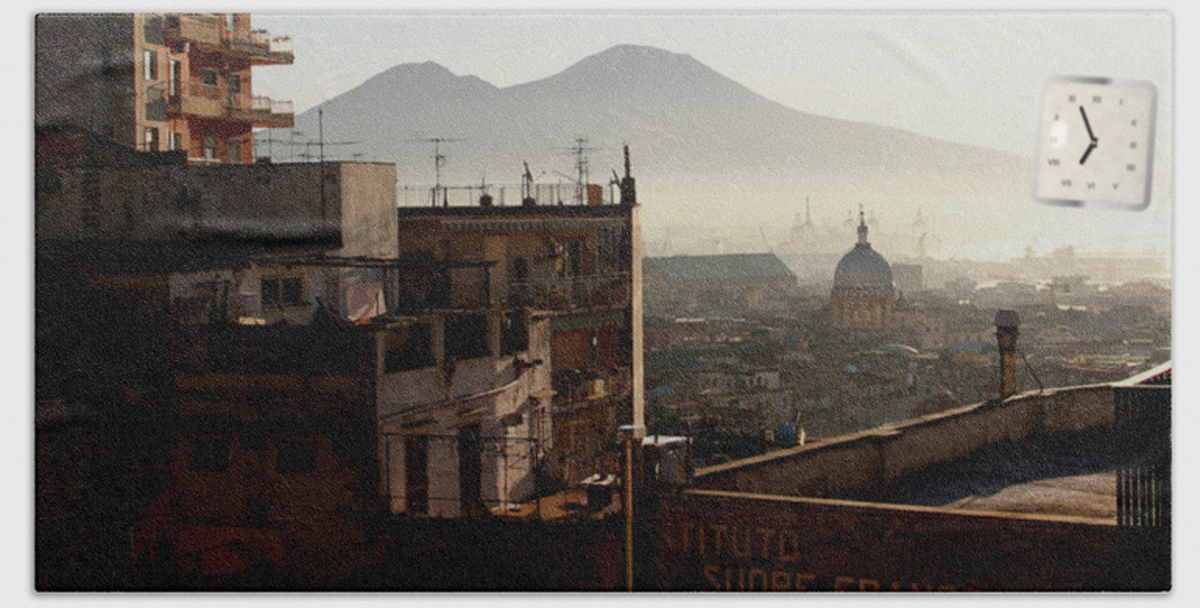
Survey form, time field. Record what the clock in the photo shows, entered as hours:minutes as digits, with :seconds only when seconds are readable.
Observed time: 6:56
